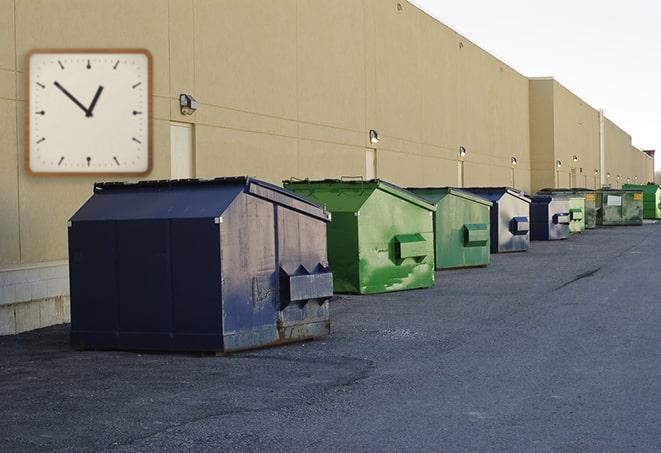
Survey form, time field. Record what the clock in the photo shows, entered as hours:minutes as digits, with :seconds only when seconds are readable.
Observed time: 12:52
